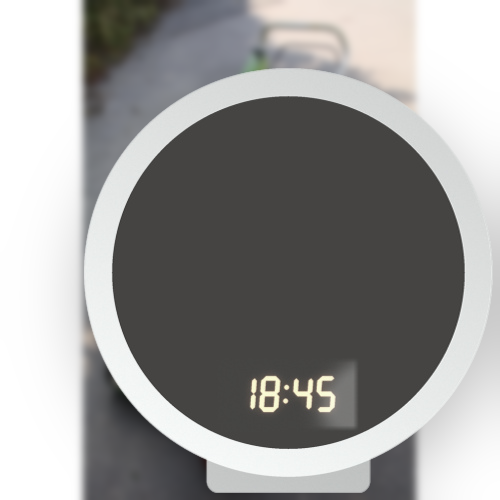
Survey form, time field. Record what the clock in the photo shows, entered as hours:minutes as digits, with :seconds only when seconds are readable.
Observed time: 18:45
